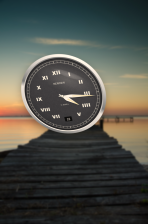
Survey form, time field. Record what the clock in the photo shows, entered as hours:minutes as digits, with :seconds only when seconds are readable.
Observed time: 4:16
